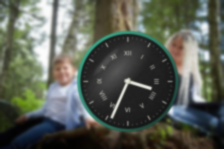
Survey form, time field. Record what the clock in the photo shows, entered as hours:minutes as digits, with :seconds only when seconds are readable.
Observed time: 3:34
